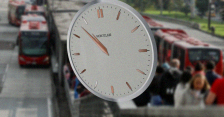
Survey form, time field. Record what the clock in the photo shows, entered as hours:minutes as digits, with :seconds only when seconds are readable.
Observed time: 10:53
